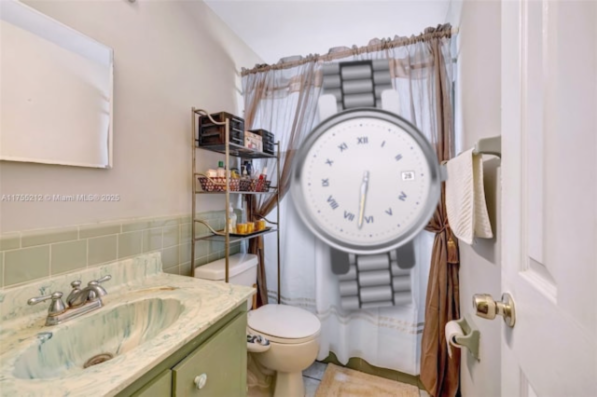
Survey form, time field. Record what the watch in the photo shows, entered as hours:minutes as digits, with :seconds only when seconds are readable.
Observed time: 6:32
